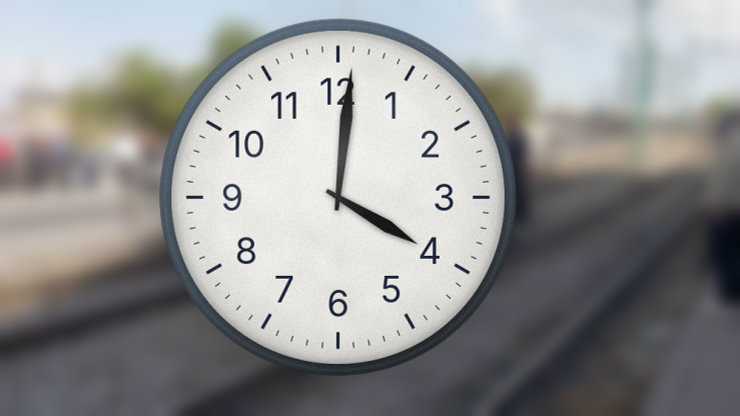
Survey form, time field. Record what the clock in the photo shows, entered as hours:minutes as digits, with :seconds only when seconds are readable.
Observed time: 4:01
